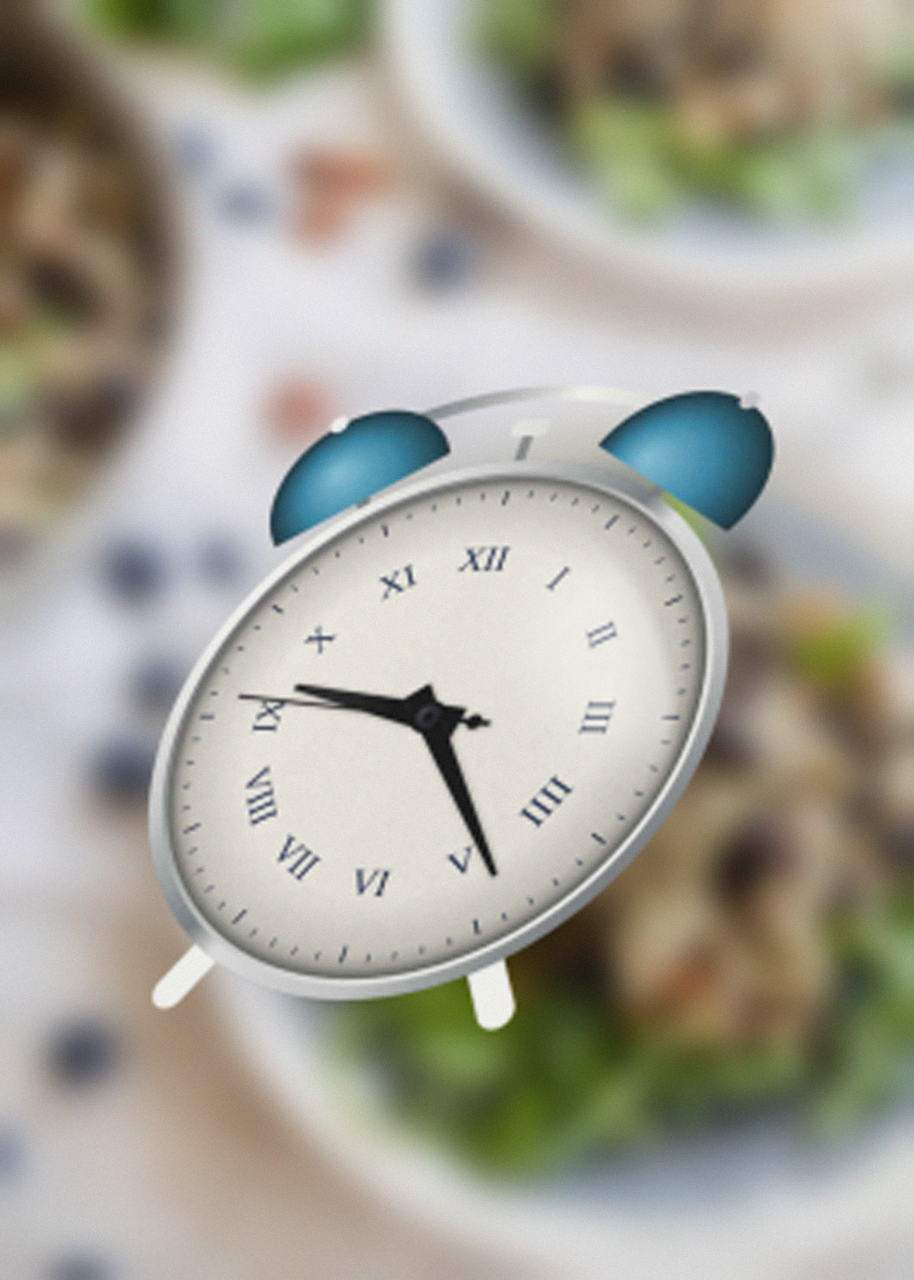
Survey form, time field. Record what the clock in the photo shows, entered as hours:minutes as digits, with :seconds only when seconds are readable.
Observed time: 9:23:46
